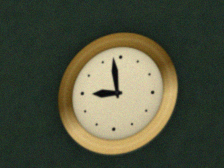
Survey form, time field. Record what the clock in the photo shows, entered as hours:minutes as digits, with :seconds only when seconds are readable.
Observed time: 8:58
